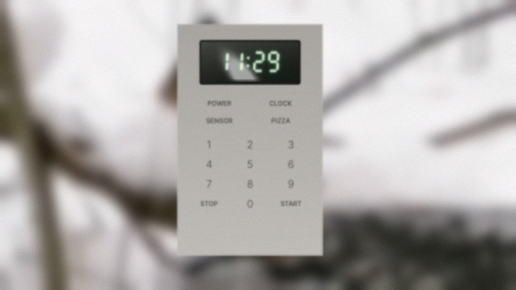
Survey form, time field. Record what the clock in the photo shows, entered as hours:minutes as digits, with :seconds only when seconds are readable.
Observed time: 11:29
